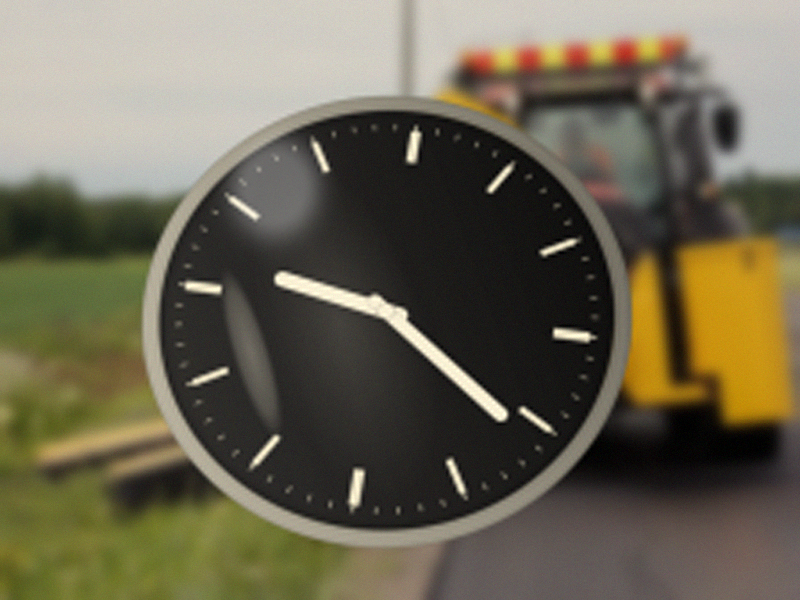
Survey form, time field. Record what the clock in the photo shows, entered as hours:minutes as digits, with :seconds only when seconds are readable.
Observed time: 9:21
